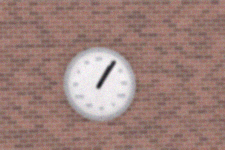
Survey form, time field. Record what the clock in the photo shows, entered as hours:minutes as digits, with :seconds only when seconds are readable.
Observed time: 1:06
